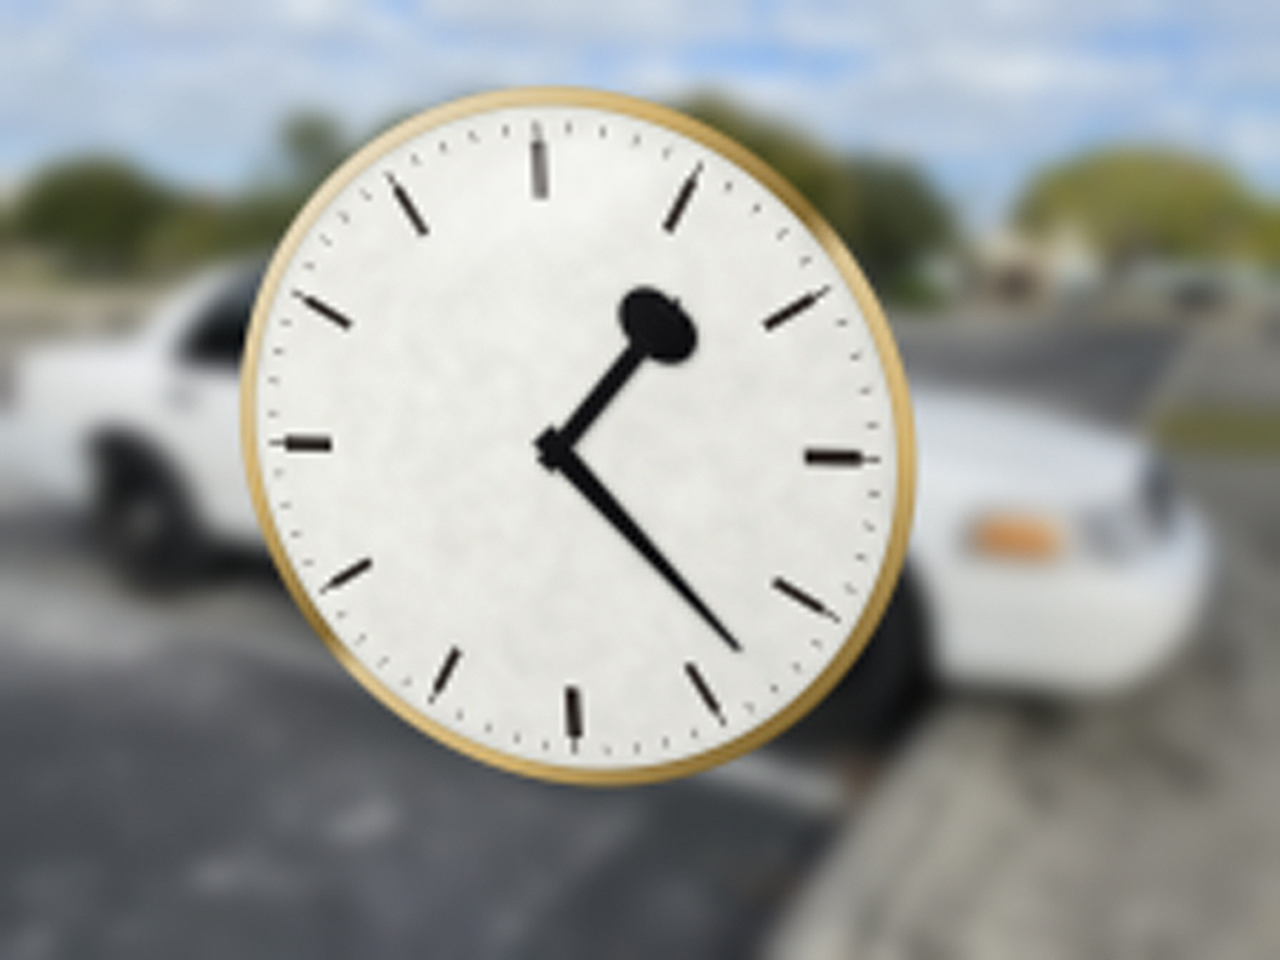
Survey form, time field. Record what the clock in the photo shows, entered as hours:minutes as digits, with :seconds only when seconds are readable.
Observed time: 1:23
